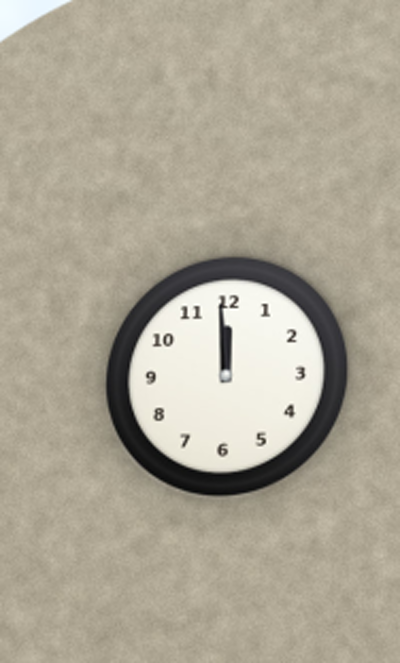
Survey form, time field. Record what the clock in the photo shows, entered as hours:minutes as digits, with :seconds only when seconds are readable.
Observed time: 11:59
